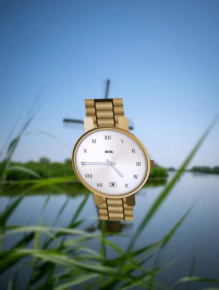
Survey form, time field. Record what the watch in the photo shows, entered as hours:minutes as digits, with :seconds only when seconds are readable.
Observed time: 4:45
